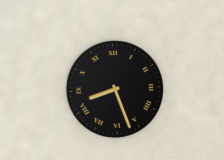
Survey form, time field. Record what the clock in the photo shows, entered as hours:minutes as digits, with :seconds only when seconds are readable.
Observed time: 8:27
